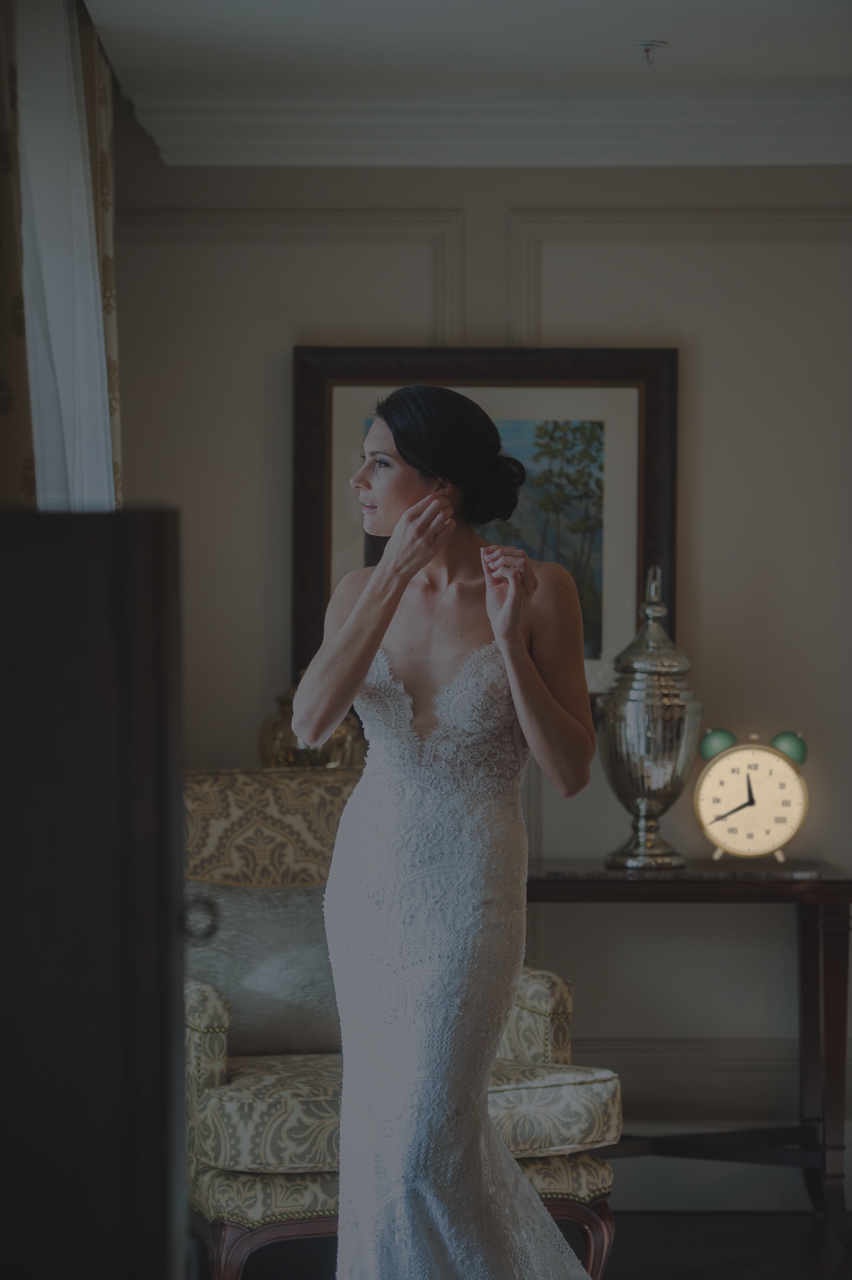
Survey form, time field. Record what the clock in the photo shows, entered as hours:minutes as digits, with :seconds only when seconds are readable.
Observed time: 11:40
